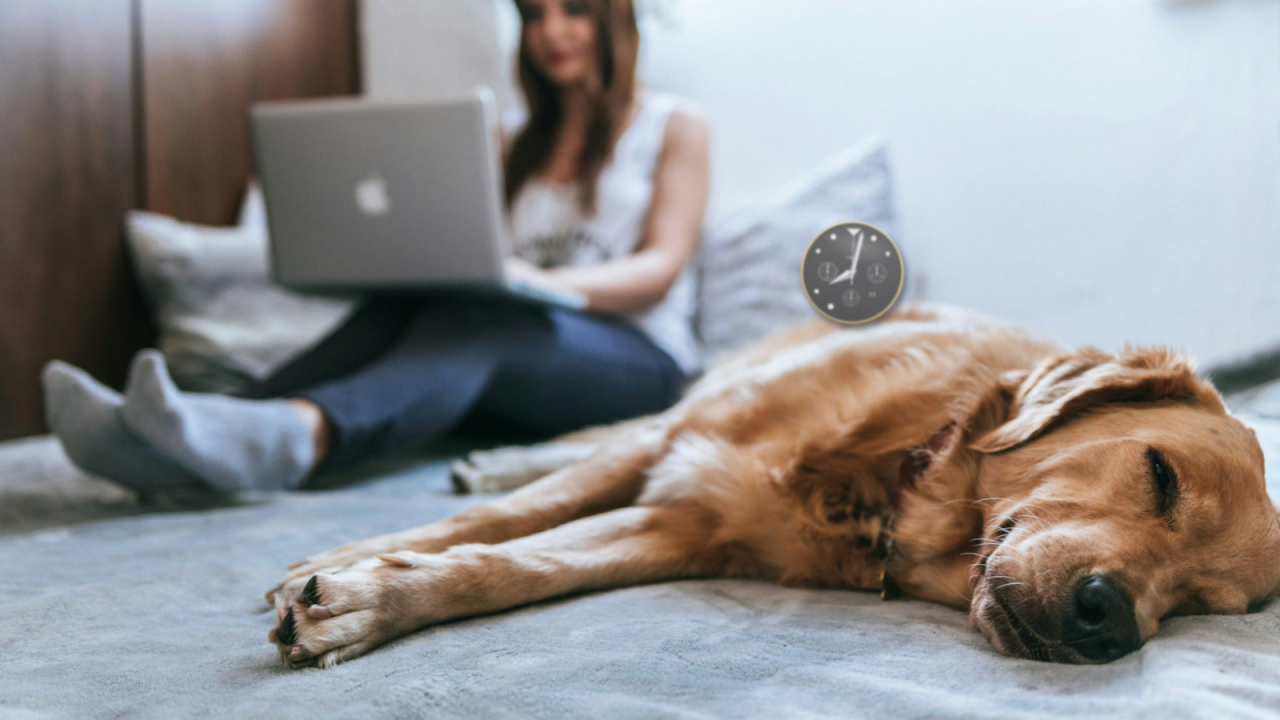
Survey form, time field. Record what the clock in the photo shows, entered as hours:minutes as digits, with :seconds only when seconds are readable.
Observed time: 8:02
